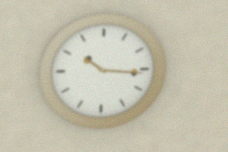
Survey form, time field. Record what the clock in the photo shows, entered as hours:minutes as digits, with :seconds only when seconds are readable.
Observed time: 10:16
